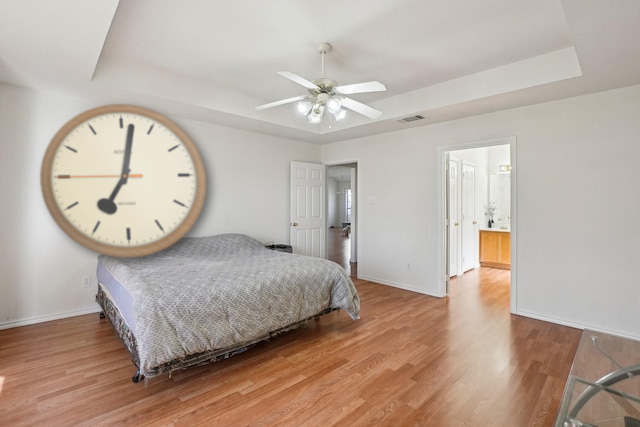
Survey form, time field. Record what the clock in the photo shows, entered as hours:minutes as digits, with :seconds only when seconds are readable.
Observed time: 7:01:45
